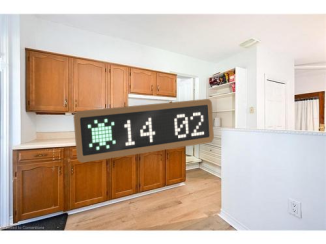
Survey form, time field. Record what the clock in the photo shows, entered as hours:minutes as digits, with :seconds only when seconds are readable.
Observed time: 14:02
